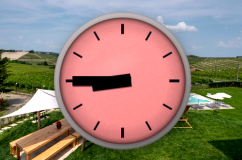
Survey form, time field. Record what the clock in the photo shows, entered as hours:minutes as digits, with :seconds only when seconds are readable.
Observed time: 8:45
